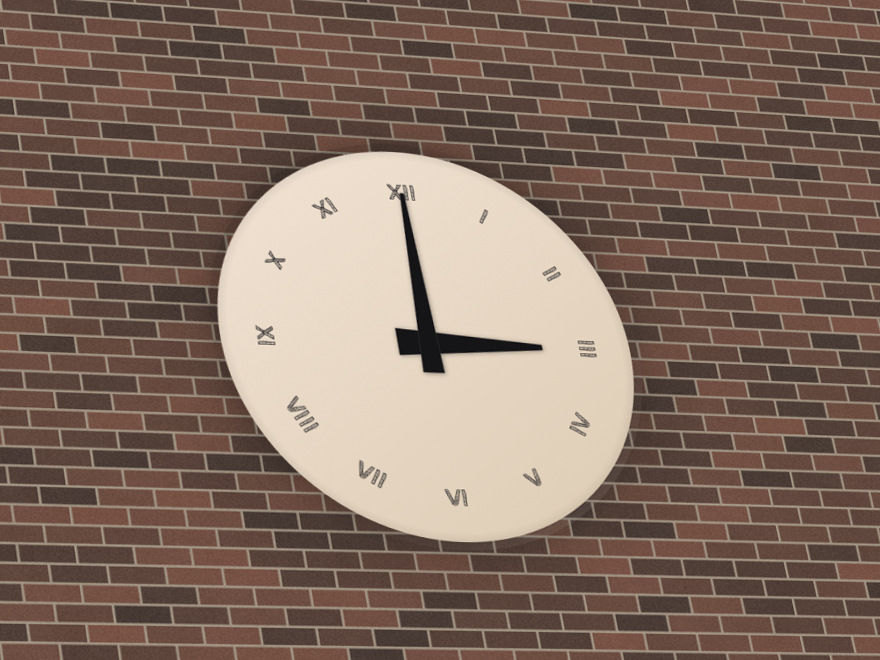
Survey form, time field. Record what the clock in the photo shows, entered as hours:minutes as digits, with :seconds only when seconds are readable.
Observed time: 3:00
